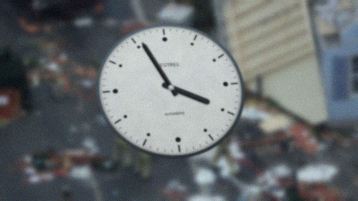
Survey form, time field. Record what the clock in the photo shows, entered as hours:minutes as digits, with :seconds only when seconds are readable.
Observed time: 3:56
